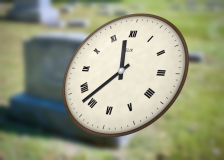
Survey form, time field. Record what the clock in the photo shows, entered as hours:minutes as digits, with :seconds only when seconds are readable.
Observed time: 11:37
